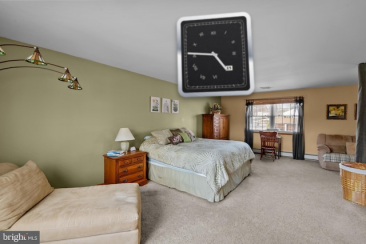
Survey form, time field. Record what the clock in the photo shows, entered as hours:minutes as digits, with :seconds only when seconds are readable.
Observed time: 4:46
